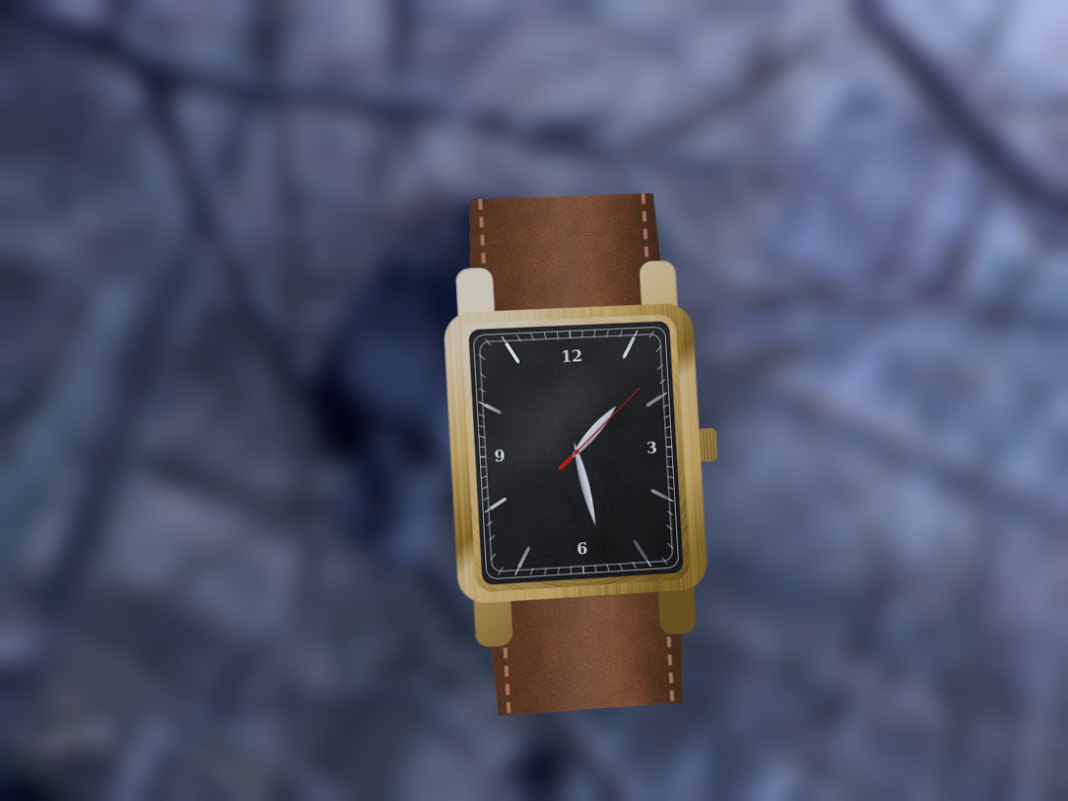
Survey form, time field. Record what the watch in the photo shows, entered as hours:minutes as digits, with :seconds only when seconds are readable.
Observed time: 1:28:08
